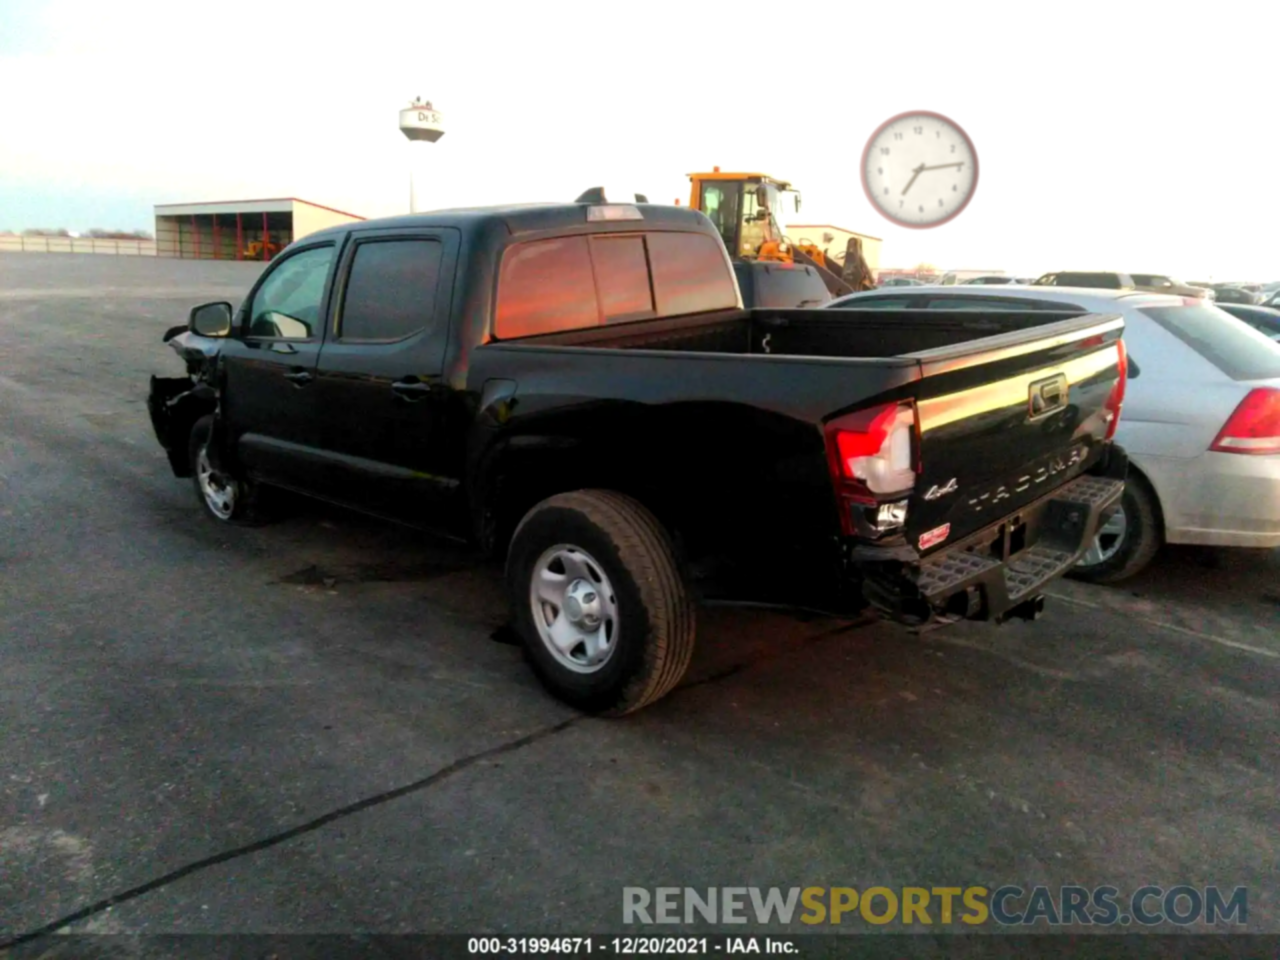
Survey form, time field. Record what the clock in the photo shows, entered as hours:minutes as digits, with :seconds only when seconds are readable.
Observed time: 7:14
